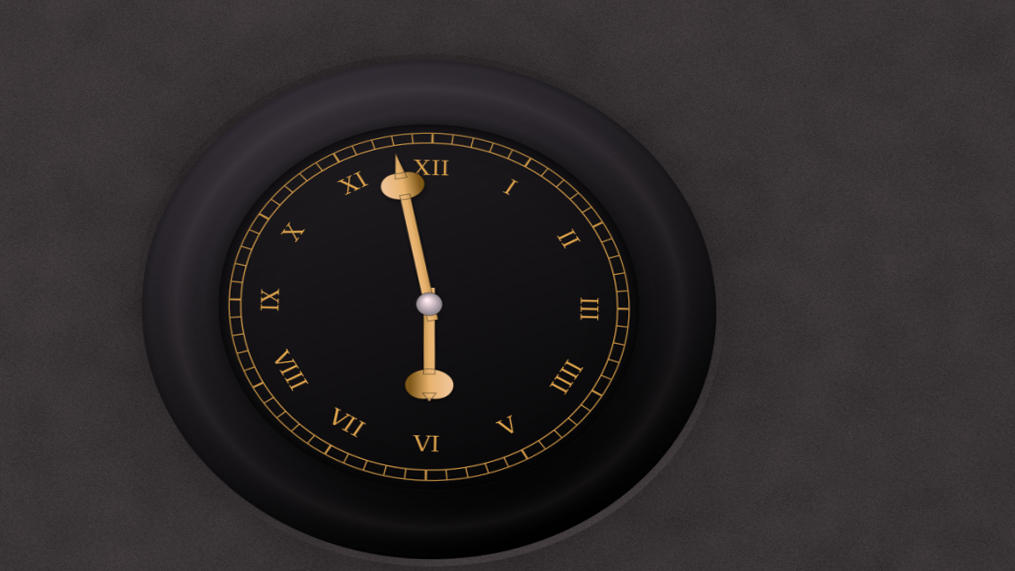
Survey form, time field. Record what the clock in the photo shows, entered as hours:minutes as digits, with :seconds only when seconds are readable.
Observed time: 5:58
